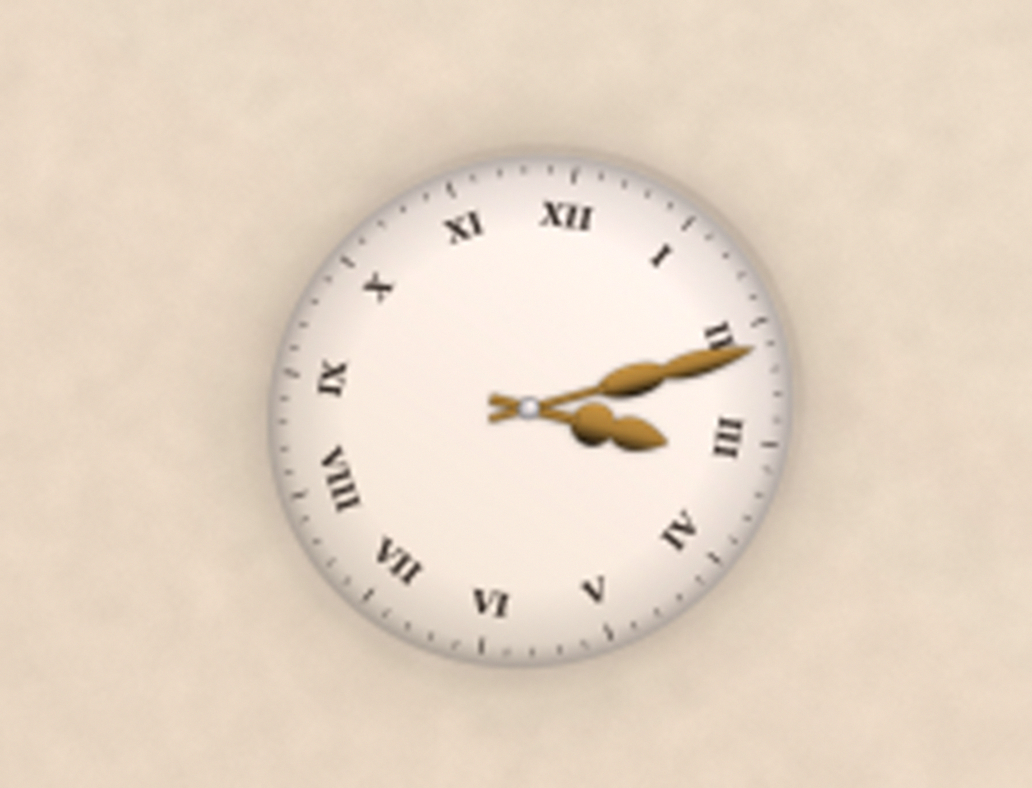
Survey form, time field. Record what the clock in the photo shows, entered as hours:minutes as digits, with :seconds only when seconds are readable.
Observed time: 3:11
